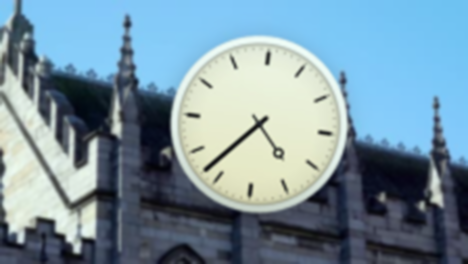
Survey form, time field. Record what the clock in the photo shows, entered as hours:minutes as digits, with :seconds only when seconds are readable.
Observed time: 4:37
